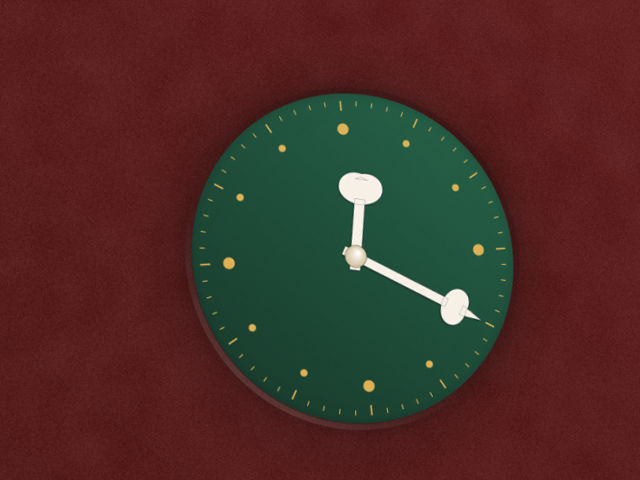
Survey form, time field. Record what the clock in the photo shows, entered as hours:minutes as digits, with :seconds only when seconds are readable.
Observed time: 12:20
